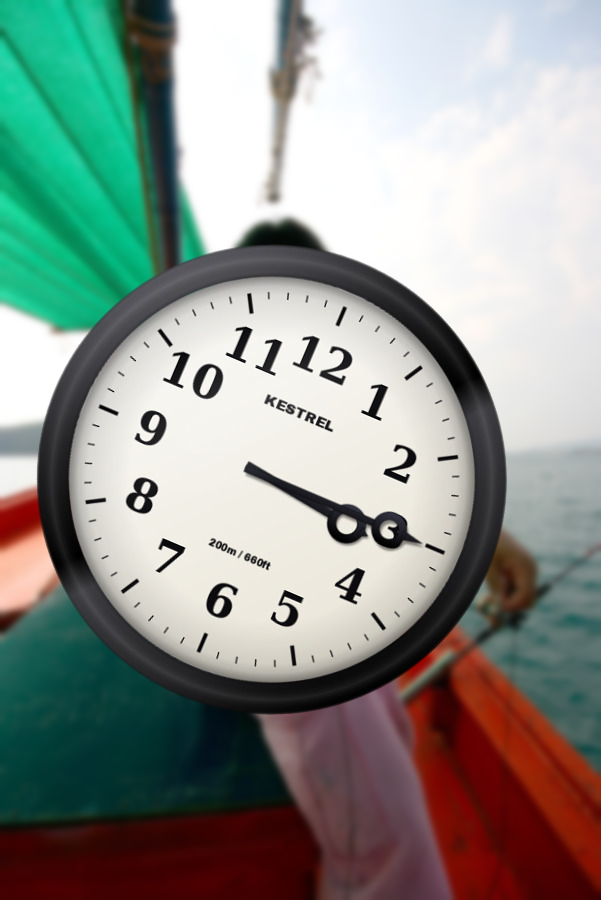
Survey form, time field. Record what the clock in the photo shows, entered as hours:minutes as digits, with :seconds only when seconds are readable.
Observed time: 3:15
